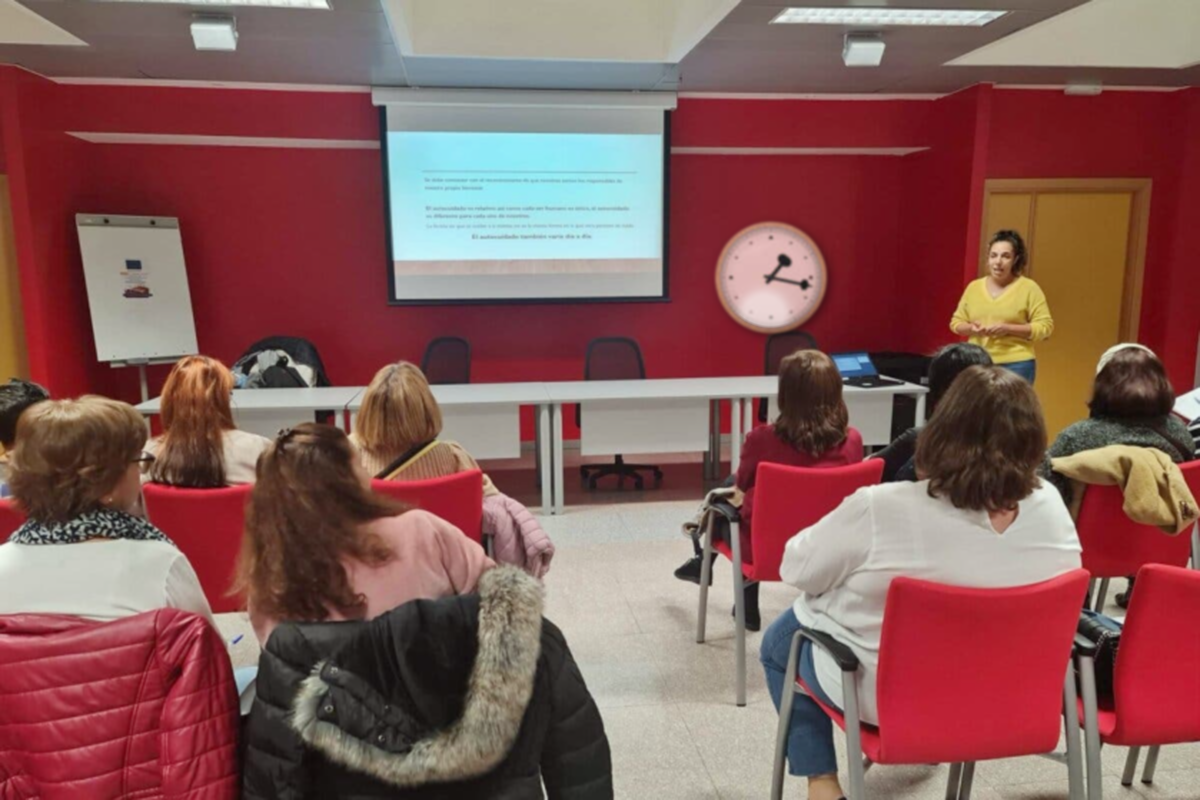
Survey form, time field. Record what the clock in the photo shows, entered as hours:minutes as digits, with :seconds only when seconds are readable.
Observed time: 1:17
